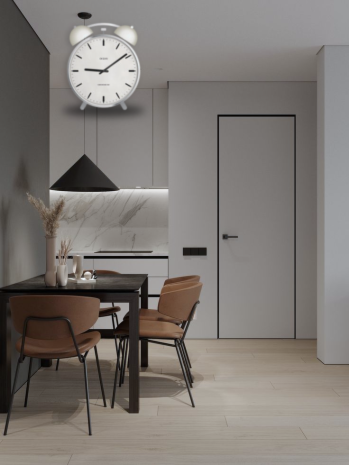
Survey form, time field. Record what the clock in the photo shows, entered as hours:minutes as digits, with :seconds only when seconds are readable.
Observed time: 9:09
